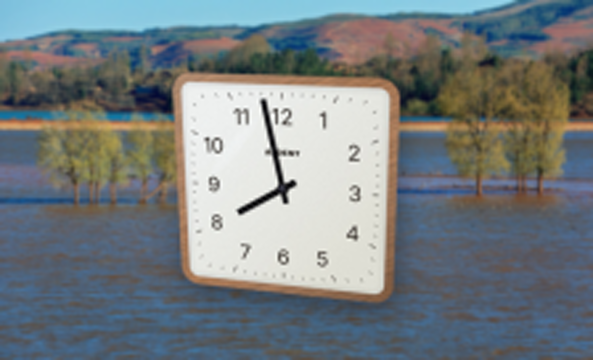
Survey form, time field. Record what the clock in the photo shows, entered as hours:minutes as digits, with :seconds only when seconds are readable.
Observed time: 7:58
